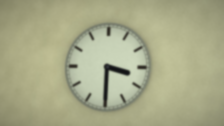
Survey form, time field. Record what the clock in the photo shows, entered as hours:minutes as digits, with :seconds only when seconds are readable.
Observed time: 3:30
